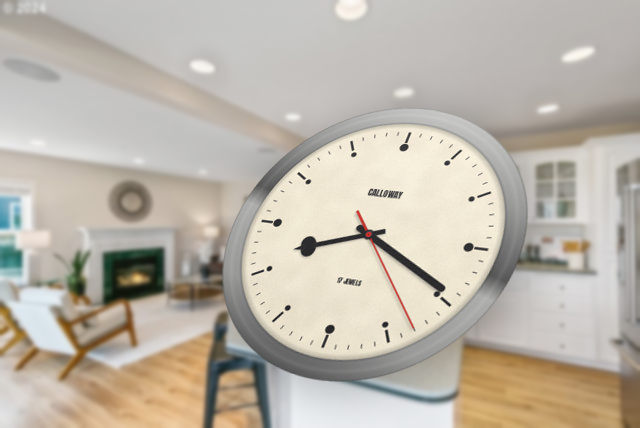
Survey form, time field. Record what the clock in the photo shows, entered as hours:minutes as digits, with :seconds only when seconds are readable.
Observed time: 8:19:23
